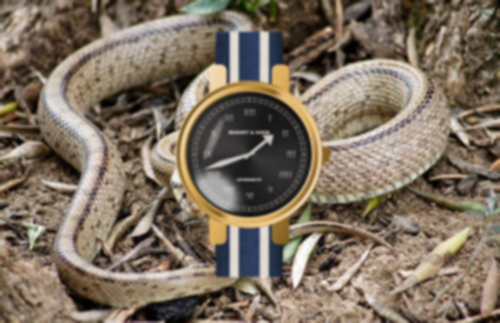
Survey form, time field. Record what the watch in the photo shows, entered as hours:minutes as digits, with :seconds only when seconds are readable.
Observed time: 1:42
